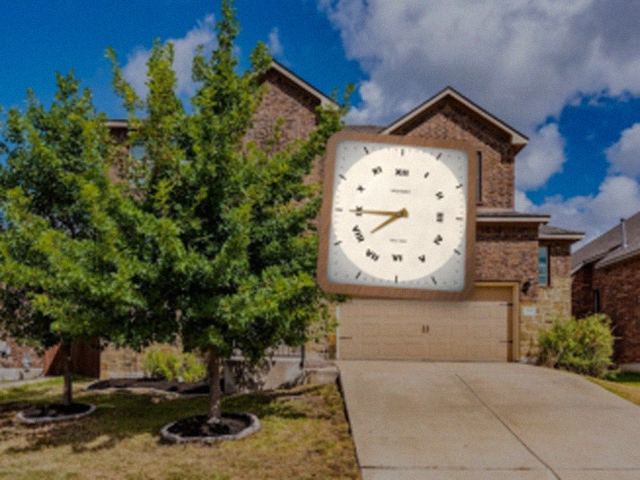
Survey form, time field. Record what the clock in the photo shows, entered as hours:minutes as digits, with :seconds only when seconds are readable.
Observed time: 7:45
